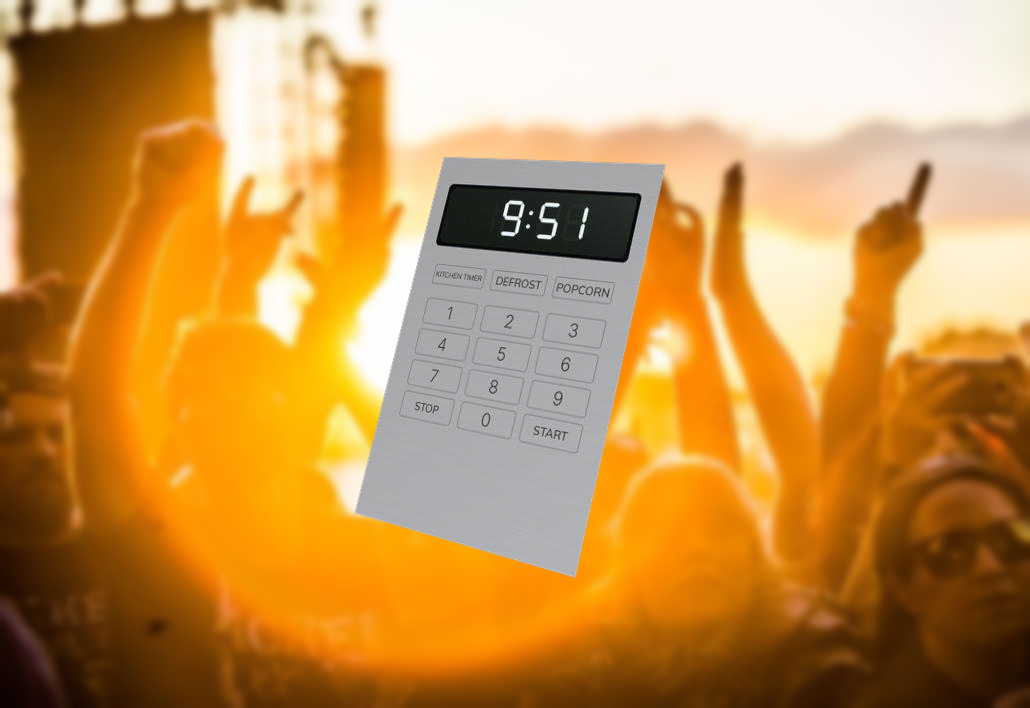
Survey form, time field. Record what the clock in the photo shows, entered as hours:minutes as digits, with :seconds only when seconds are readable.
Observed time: 9:51
